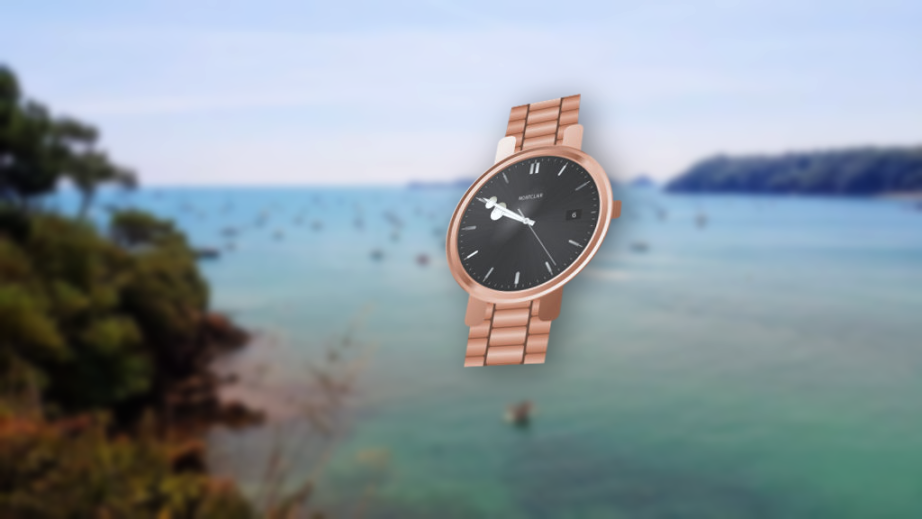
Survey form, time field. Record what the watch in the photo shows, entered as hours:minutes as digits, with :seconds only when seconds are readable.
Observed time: 9:50:24
